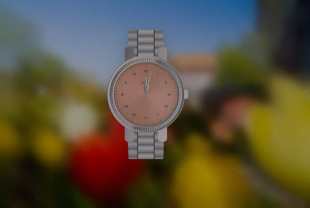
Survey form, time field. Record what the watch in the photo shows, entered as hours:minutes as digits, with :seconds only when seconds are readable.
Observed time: 12:02
